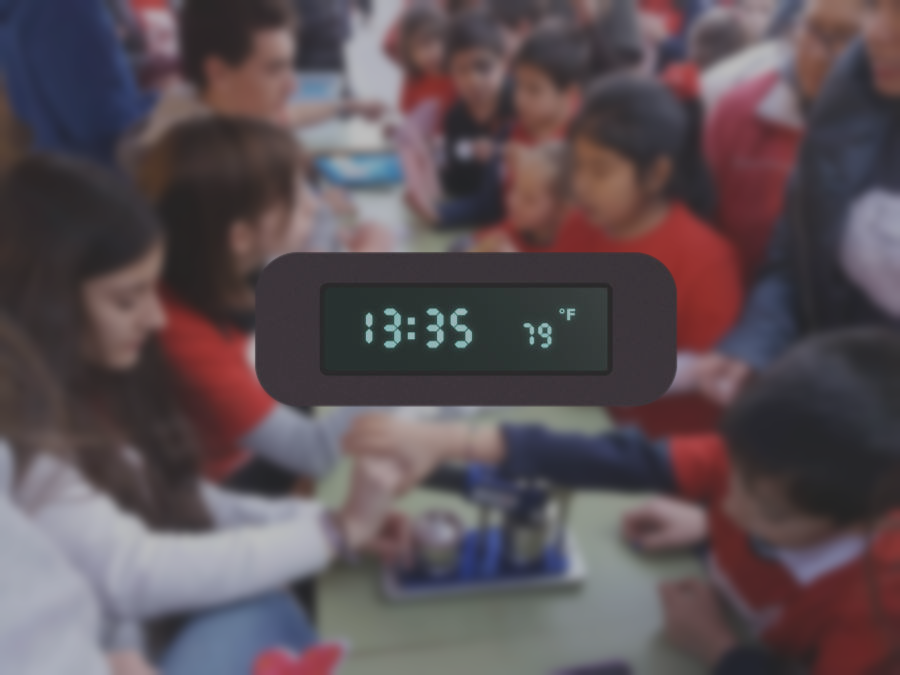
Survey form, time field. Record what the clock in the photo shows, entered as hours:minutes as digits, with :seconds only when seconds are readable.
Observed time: 13:35
